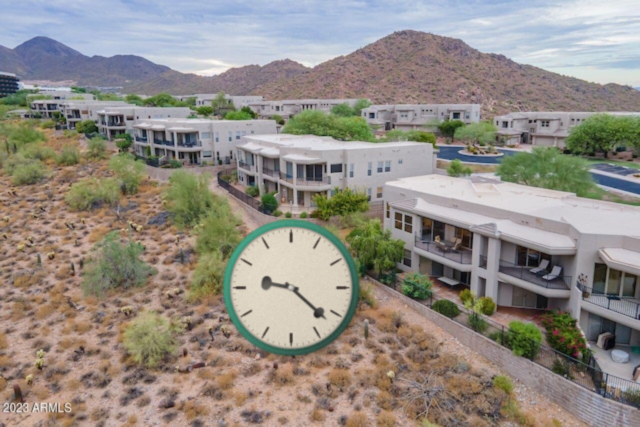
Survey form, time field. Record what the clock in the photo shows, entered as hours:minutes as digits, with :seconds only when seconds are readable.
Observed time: 9:22
